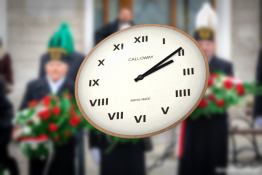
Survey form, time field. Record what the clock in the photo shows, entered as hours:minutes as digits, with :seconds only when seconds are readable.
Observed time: 2:09
